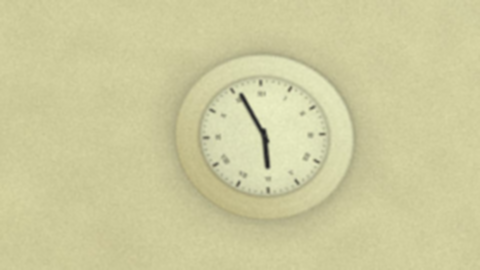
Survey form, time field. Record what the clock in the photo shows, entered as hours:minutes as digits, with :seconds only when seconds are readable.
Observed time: 5:56
